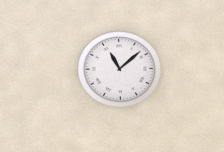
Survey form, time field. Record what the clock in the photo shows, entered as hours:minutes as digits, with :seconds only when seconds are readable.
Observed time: 11:08
